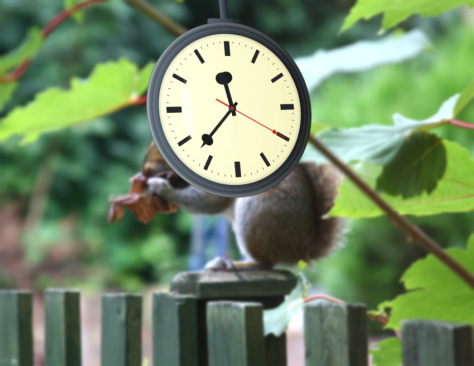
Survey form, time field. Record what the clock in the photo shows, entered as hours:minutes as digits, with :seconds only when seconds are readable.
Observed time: 11:37:20
